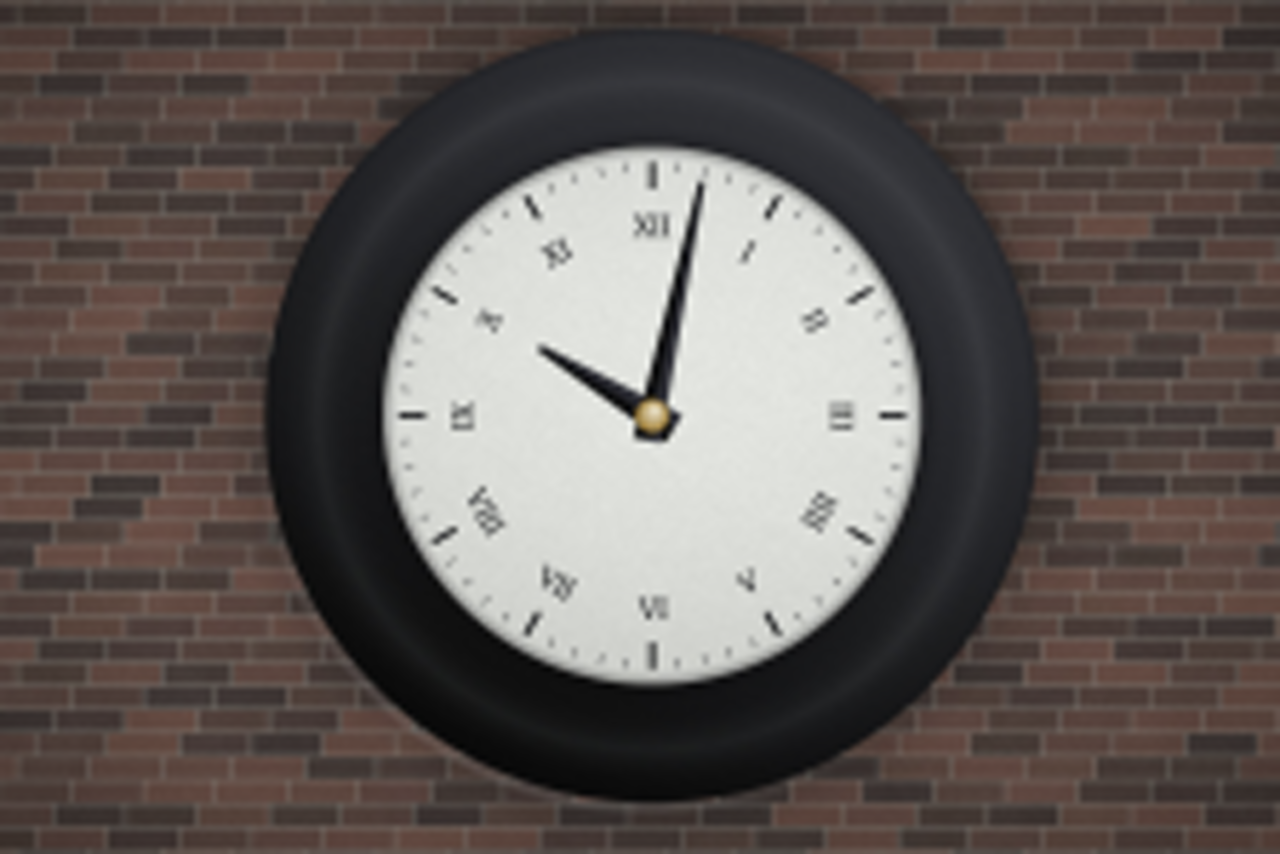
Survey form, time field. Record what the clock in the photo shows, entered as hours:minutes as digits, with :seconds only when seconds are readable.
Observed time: 10:02
